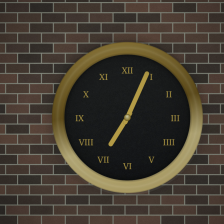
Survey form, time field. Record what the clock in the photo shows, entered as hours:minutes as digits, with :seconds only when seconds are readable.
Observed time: 7:04
